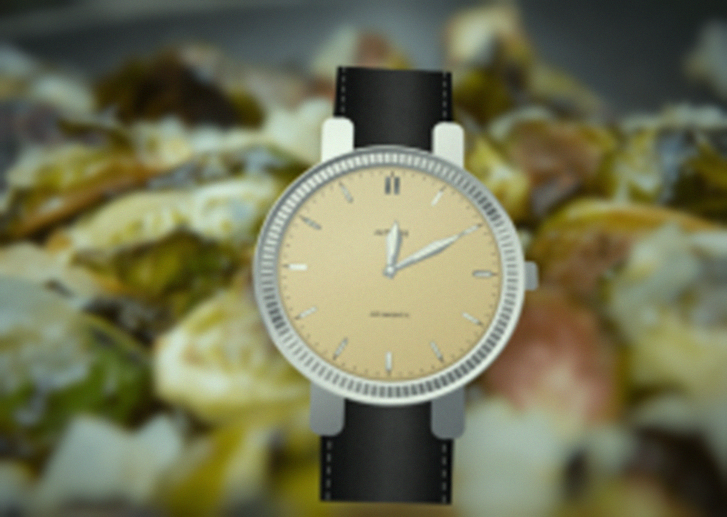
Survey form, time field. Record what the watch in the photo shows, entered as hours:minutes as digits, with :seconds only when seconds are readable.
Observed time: 12:10
